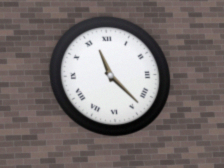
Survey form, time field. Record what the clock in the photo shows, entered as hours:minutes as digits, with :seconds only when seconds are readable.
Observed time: 11:23
